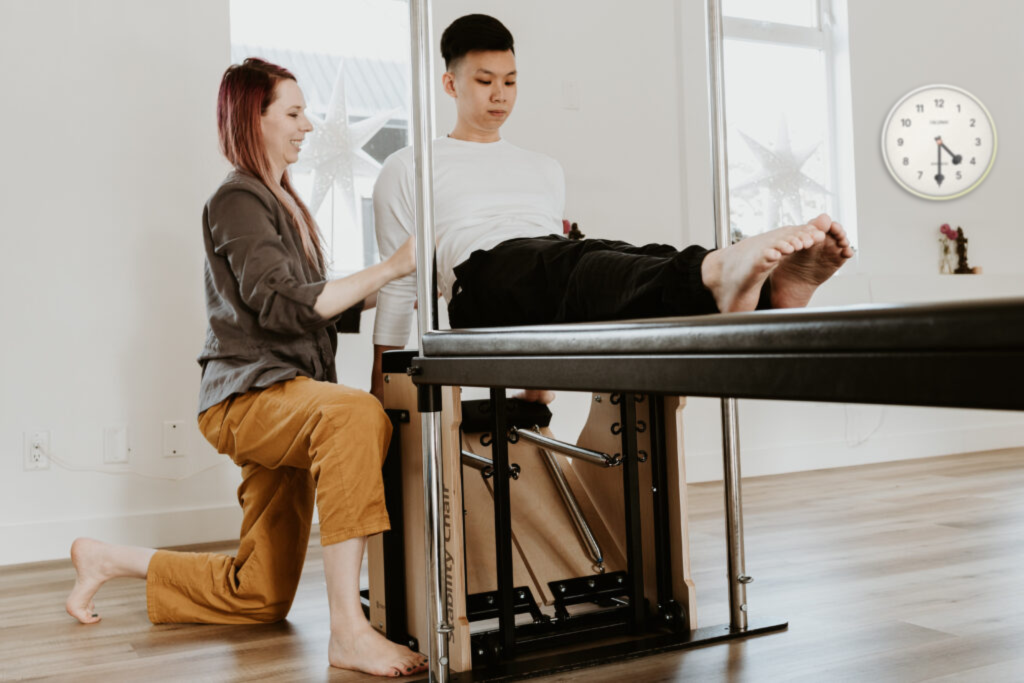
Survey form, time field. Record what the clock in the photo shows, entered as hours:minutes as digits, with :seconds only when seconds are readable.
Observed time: 4:30
